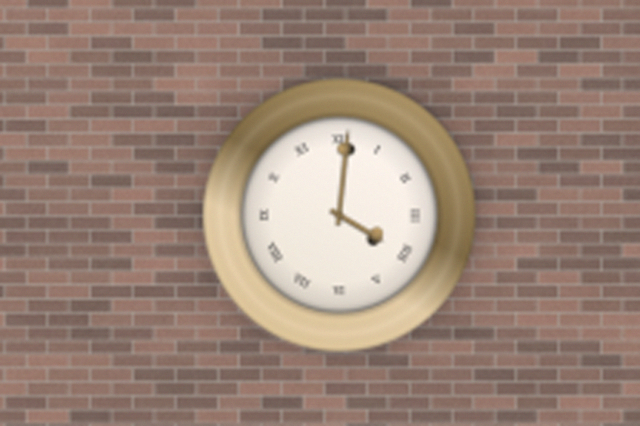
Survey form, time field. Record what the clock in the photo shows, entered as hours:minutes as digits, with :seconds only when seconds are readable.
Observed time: 4:01
